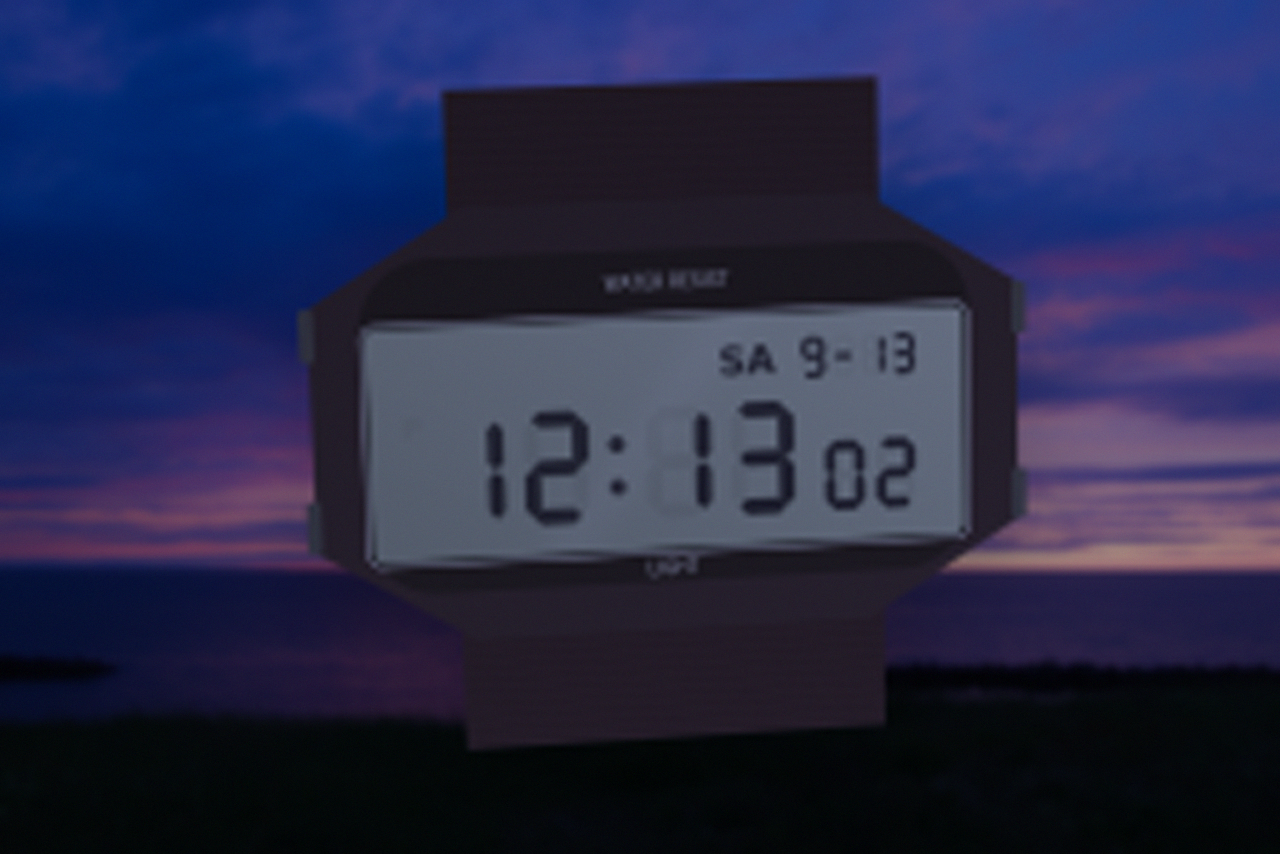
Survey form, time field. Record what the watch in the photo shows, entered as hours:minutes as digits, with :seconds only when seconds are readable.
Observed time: 12:13:02
